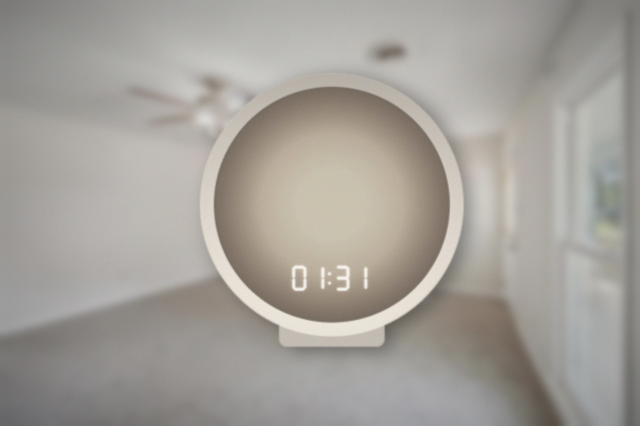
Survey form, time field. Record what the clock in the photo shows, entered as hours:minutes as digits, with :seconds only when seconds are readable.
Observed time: 1:31
